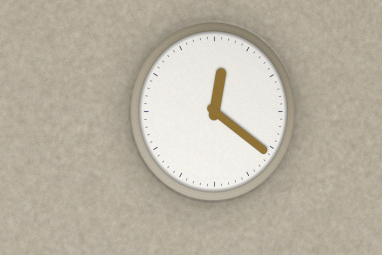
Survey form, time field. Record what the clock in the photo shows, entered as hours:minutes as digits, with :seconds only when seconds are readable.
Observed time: 12:21
